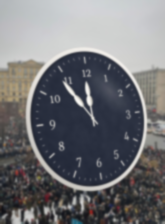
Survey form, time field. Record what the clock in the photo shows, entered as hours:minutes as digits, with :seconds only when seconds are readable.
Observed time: 11:54
